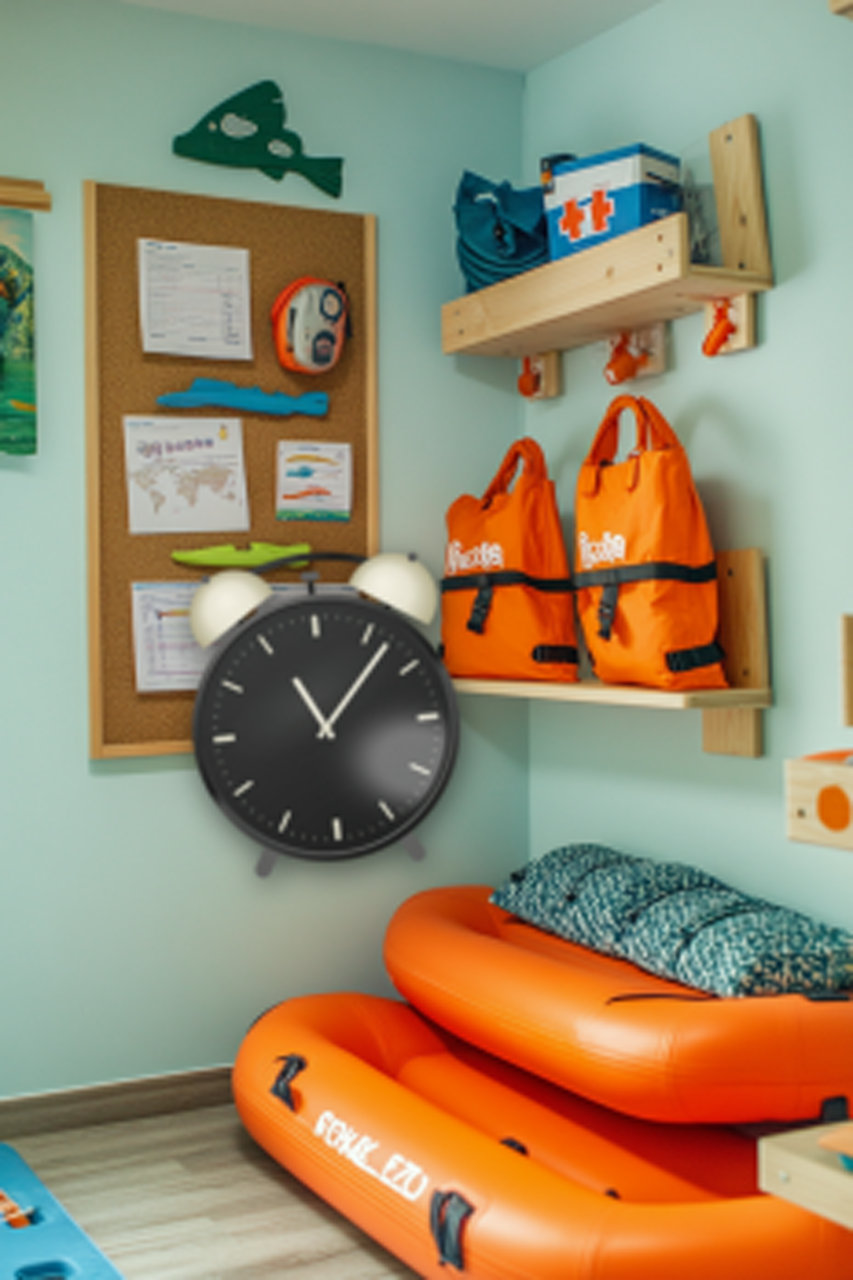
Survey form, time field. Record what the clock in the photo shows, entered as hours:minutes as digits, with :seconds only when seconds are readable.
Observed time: 11:07
